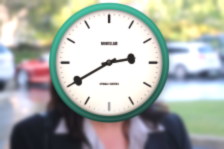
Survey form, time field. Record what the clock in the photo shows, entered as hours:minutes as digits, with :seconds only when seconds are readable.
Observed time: 2:40
